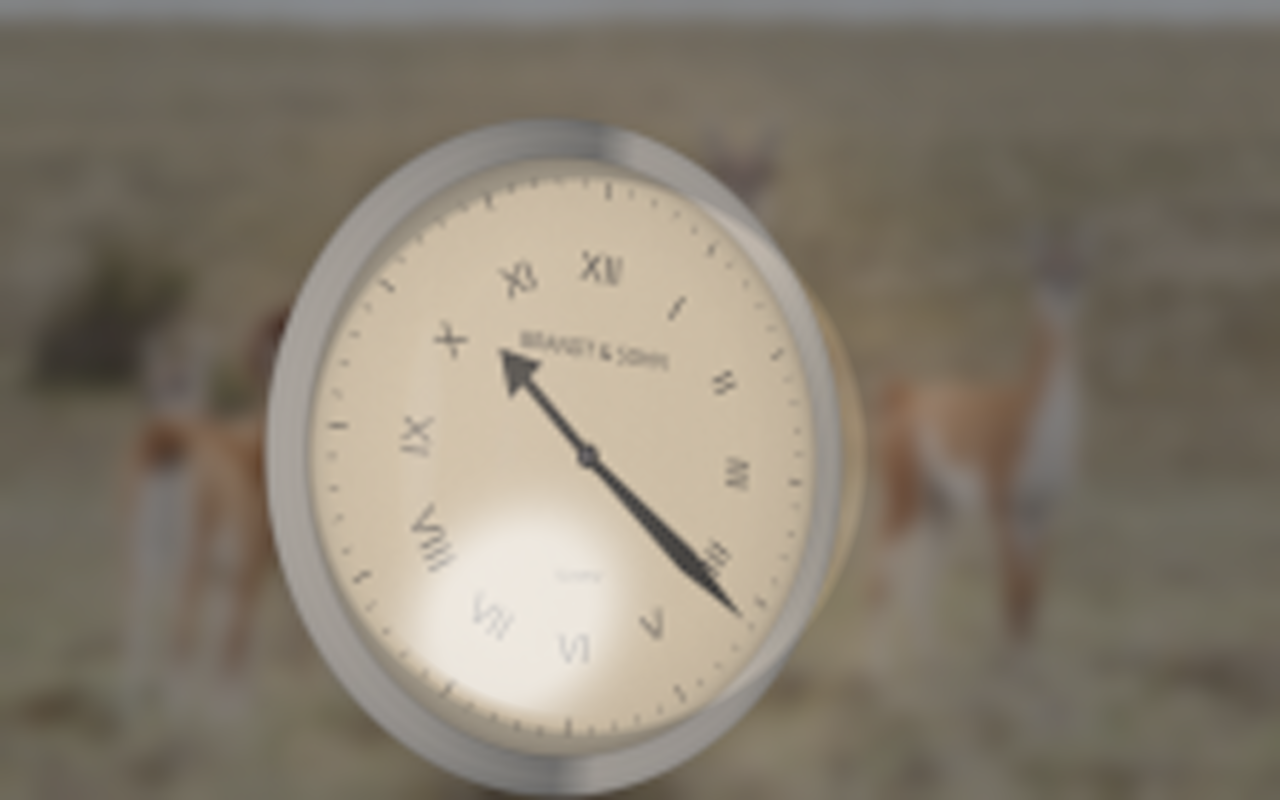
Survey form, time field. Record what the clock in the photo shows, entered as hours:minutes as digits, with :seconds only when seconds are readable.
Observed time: 10:21
